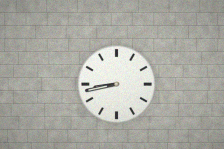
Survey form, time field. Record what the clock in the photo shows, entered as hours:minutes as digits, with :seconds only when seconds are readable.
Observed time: 8:43
